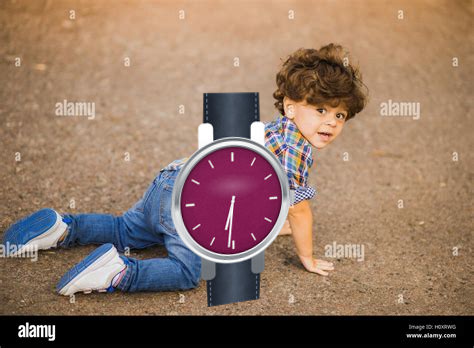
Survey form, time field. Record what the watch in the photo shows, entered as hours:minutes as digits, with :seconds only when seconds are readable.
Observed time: 6:31
